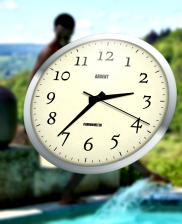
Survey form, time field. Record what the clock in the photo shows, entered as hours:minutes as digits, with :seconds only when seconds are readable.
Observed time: 2:36:19
